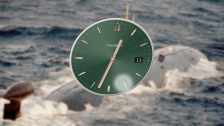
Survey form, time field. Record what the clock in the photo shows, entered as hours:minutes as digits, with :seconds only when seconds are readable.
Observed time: 12:33
